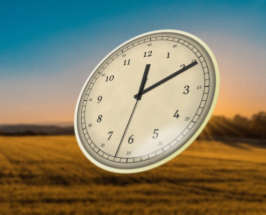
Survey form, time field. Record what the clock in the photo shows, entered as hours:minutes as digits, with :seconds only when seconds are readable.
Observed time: 12:10:32
